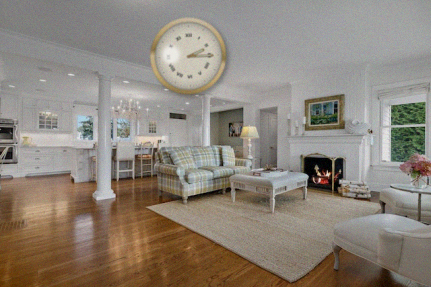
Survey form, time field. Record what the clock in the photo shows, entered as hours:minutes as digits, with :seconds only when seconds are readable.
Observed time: 2:15
